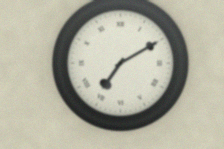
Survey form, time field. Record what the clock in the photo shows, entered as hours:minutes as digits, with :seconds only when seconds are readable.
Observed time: 7:10
